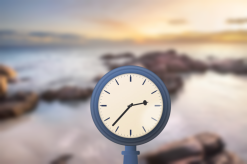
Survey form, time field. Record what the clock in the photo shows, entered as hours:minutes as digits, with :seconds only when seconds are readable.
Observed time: 2:37
